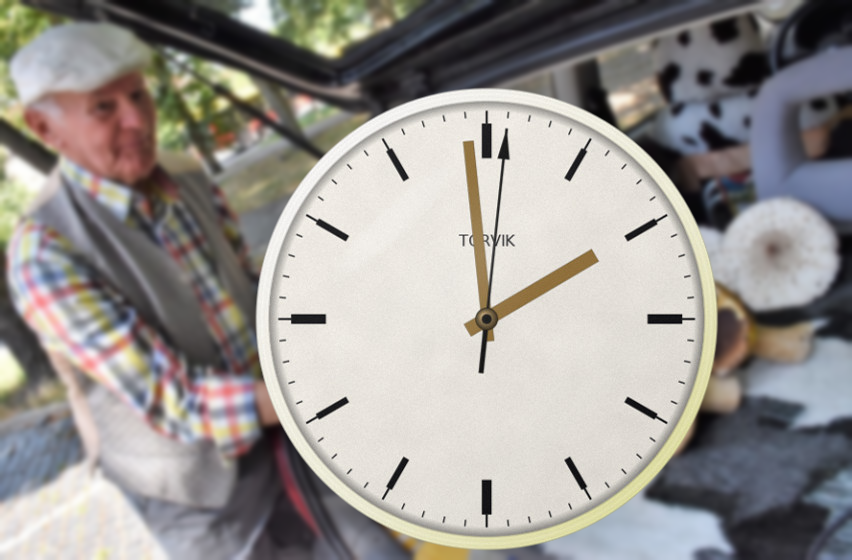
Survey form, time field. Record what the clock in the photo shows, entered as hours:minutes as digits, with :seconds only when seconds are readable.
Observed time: 1:59:01
